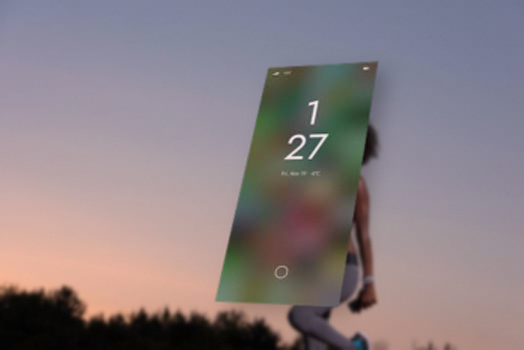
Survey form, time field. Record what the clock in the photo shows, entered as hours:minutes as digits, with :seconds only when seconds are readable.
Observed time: 1:27
